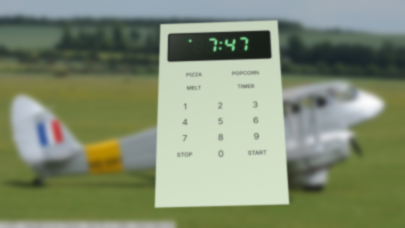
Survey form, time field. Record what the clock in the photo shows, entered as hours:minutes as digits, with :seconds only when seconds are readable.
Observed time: 7:47
